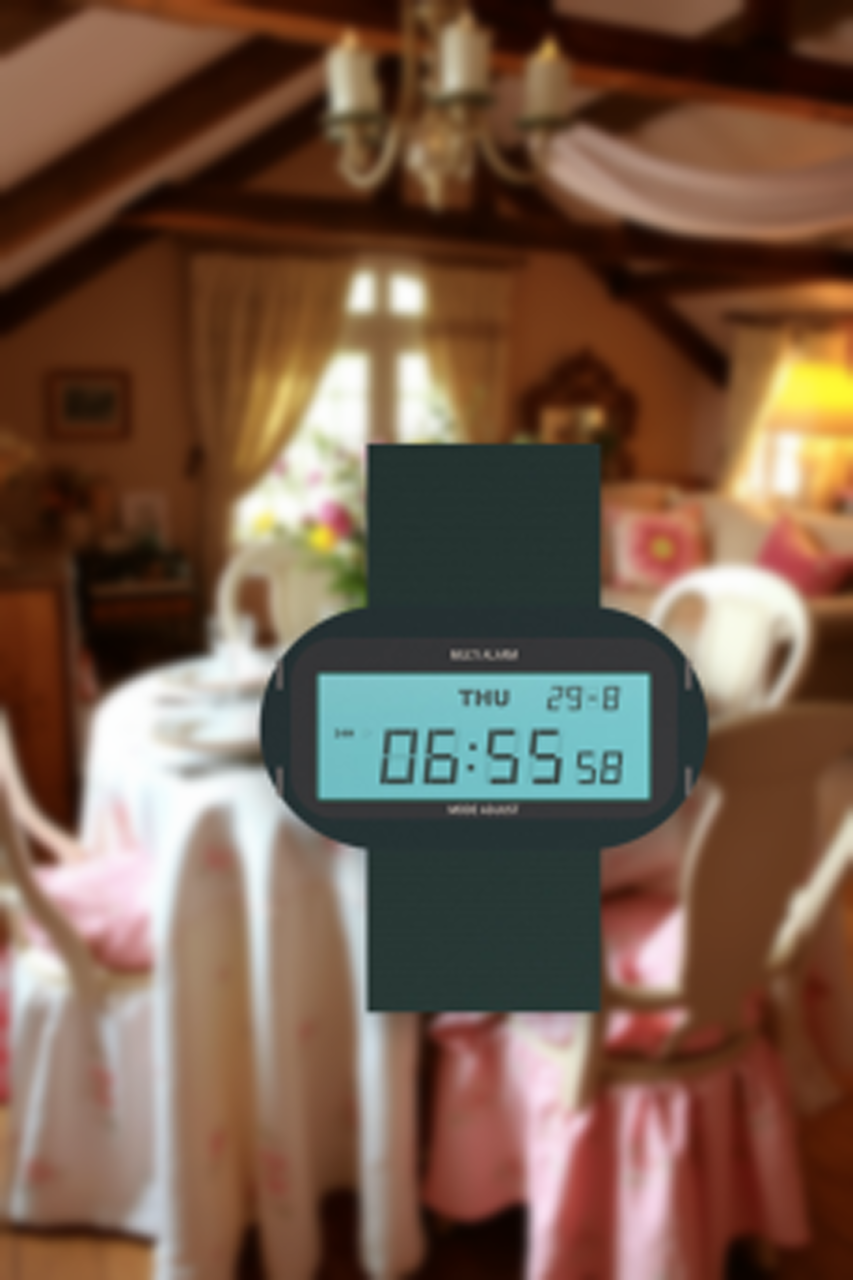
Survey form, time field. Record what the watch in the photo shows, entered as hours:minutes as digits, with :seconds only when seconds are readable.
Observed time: 6:55:58
